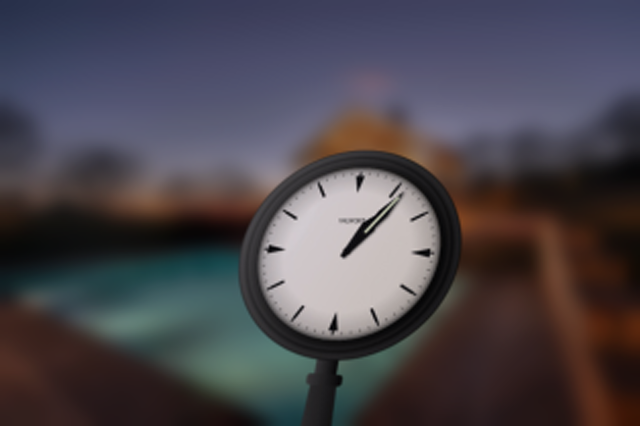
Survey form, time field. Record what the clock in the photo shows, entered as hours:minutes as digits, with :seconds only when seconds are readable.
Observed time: 1:06
